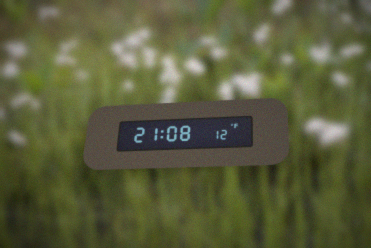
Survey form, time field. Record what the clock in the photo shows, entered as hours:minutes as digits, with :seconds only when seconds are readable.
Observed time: 21:08
